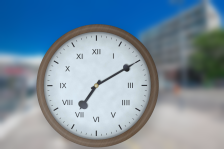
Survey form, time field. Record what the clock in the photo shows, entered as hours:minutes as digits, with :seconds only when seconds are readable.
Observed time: 7:10
